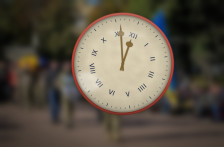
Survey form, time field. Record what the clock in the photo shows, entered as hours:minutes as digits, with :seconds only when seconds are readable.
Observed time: 11:56
